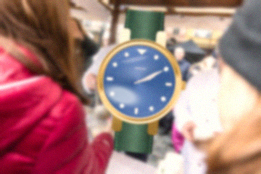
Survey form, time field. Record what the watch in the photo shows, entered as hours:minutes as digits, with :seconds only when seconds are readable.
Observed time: 2:10
